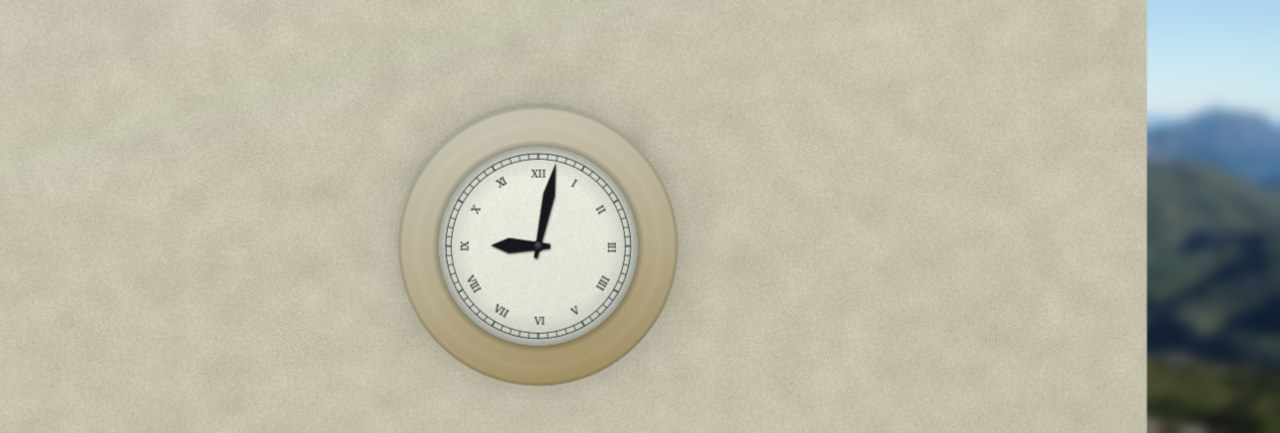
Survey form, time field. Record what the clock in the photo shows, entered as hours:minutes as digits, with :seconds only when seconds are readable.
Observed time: 9:02
